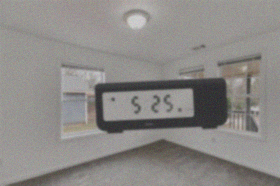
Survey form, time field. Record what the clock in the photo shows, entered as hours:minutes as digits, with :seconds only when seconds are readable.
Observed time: 5:25
